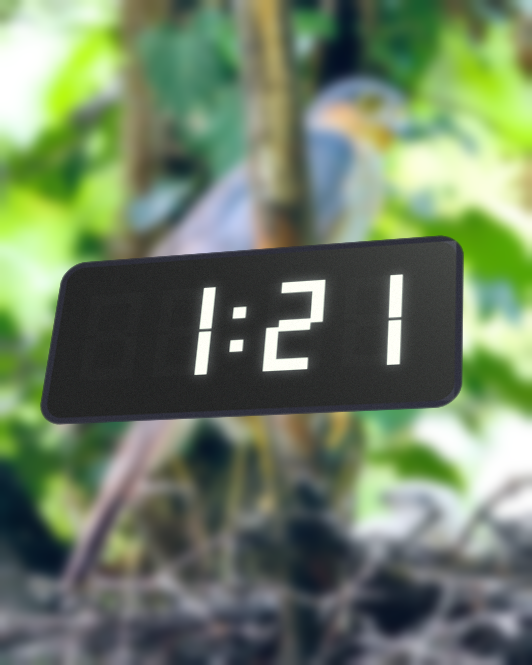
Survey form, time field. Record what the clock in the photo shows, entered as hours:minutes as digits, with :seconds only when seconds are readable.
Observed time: 1:21
